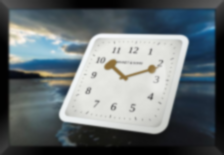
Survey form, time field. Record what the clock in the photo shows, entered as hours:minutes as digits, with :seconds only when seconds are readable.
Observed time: 10:11
